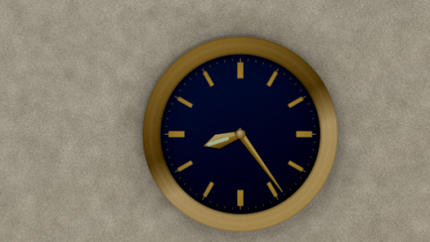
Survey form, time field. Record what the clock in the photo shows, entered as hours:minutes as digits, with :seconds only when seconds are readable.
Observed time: 8:24
